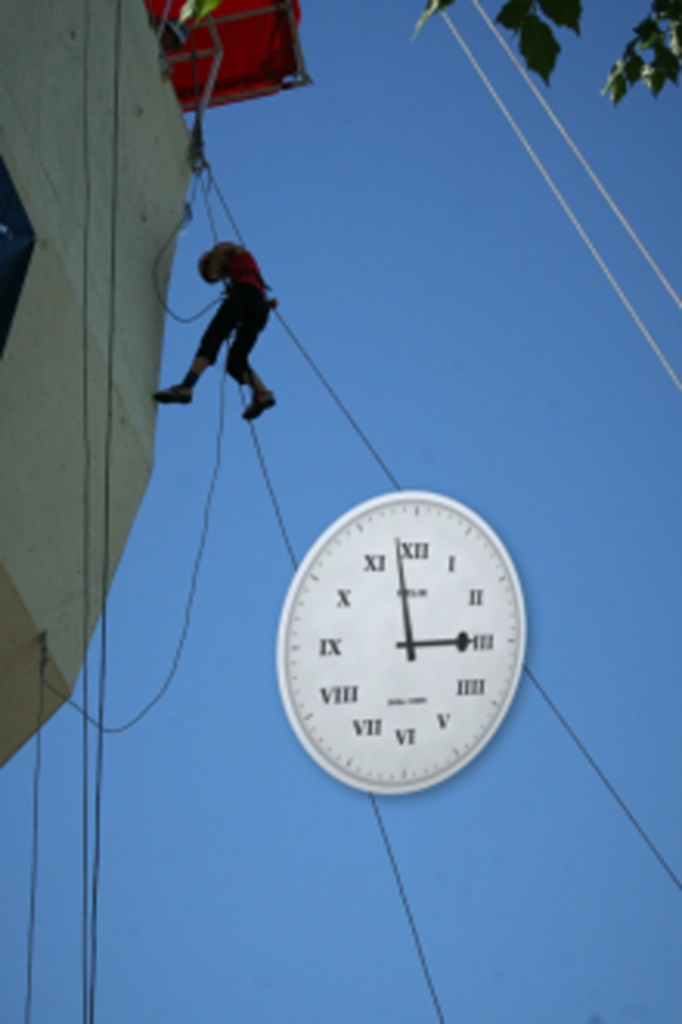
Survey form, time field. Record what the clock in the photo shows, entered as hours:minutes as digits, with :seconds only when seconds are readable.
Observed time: 2:58
